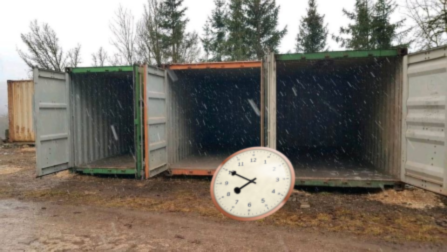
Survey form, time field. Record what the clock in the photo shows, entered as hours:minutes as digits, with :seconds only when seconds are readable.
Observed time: 7:50
